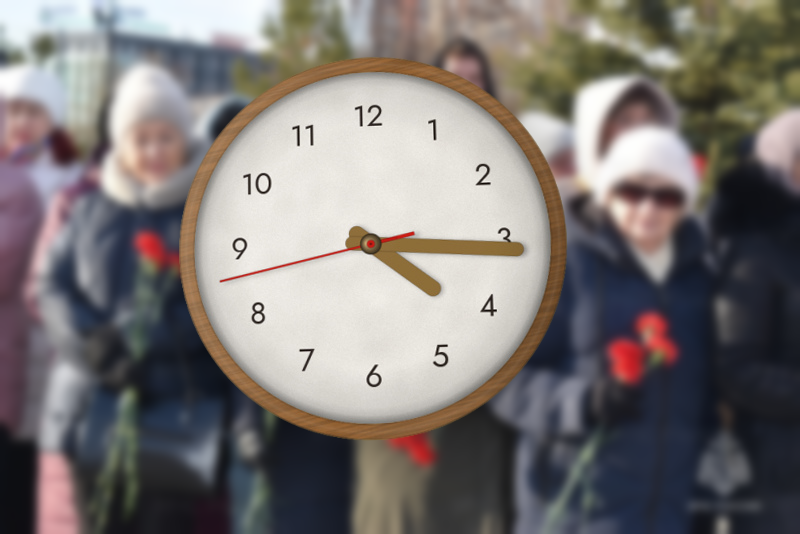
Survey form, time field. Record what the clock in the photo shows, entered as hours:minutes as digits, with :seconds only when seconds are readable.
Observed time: 4:15:43
